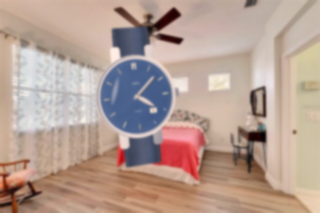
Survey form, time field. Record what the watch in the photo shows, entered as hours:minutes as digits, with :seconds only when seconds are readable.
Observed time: 4:08
